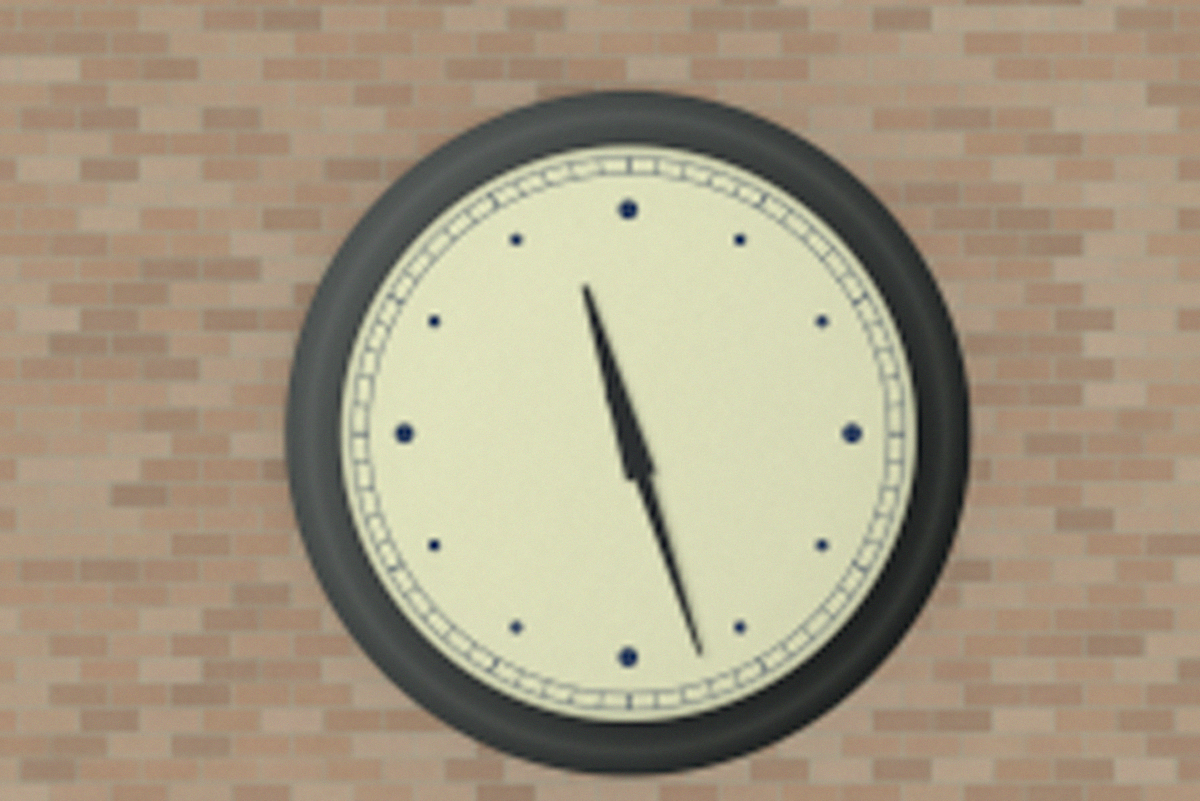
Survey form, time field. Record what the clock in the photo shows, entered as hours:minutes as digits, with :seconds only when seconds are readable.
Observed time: 11:27
